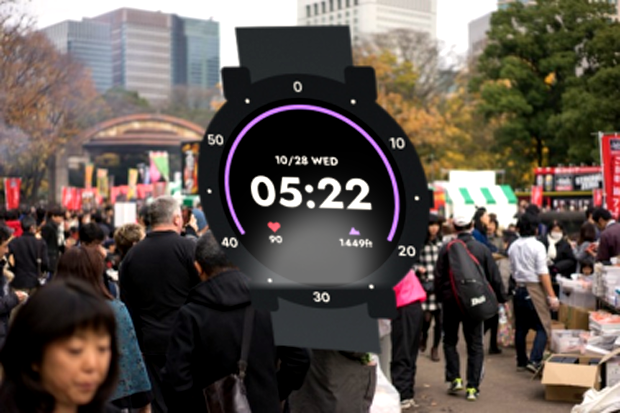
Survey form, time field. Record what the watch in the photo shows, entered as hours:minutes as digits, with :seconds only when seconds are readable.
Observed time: 5:22
